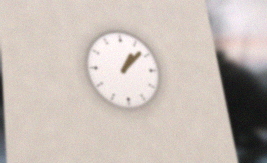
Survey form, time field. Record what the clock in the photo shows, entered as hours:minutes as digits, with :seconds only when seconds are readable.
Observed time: 1:08
